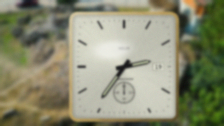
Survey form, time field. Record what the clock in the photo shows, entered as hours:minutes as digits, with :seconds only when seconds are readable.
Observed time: 2:36
